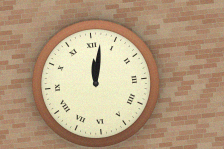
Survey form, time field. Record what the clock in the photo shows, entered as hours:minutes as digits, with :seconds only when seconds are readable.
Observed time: 12:02
